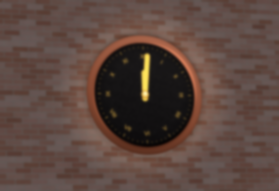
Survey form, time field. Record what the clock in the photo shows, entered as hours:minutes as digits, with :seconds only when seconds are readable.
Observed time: 12:01
